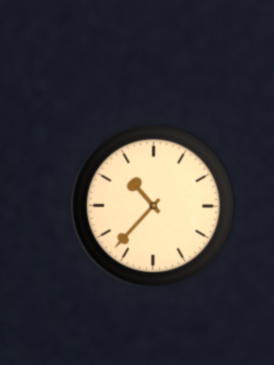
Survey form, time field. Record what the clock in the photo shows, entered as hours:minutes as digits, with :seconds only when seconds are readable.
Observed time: 10:37
